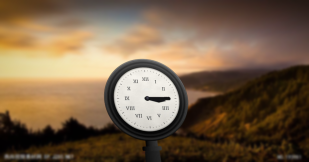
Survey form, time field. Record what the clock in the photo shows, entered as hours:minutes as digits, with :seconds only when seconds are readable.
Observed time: 3:15
